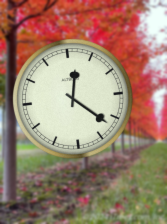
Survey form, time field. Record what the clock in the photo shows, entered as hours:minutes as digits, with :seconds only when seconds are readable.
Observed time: 12:22
